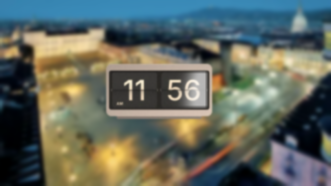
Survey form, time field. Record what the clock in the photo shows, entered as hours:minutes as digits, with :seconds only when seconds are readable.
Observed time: 11:56
